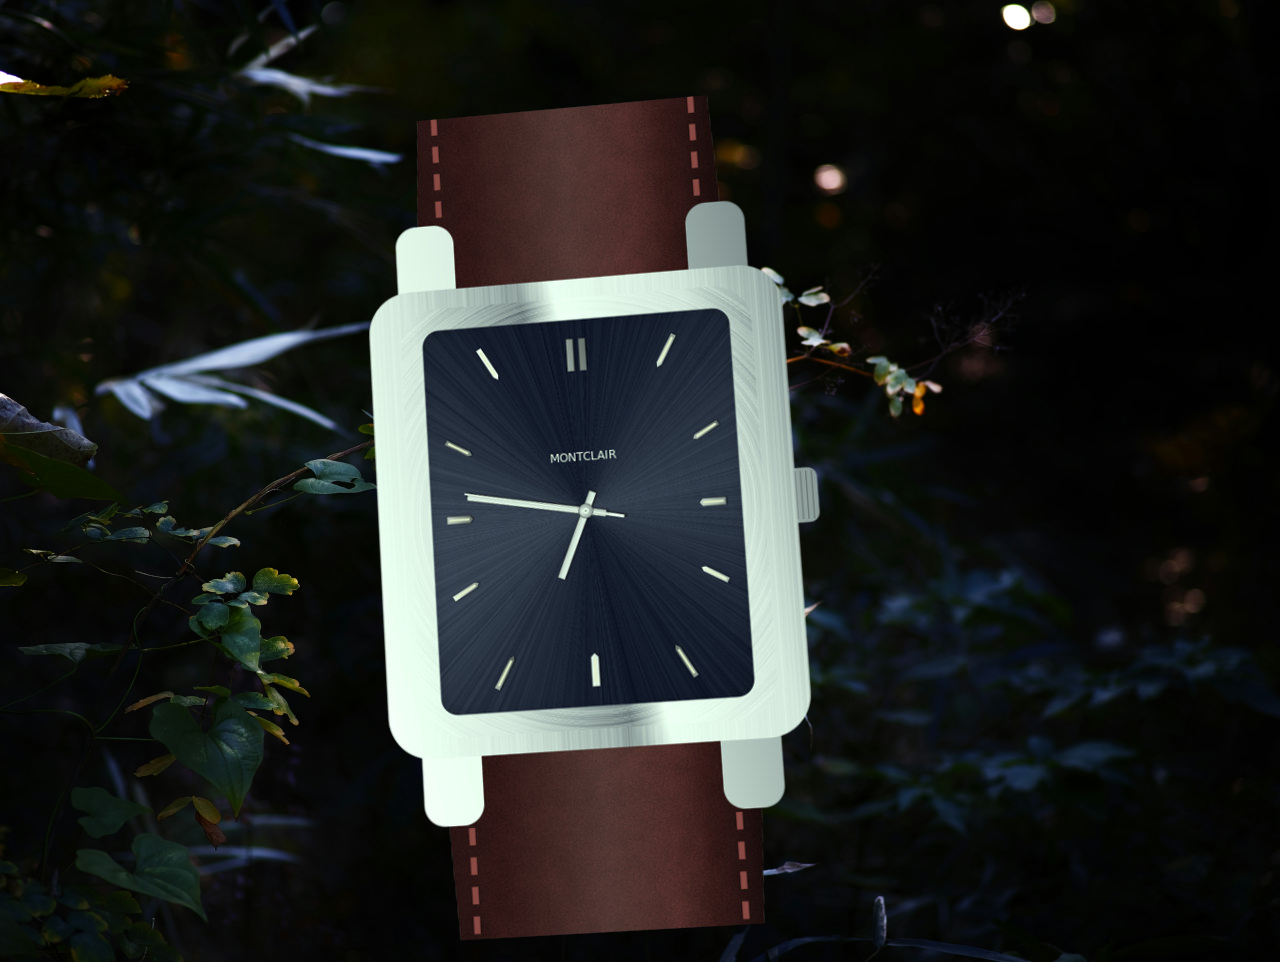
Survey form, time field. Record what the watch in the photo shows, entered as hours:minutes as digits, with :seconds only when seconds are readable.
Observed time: 6:46:47
